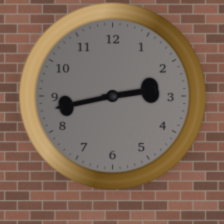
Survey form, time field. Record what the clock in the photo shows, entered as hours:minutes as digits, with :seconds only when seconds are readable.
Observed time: 2:43
